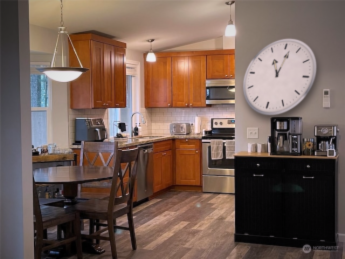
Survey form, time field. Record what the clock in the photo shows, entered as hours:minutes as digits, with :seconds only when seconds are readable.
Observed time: 11:02
